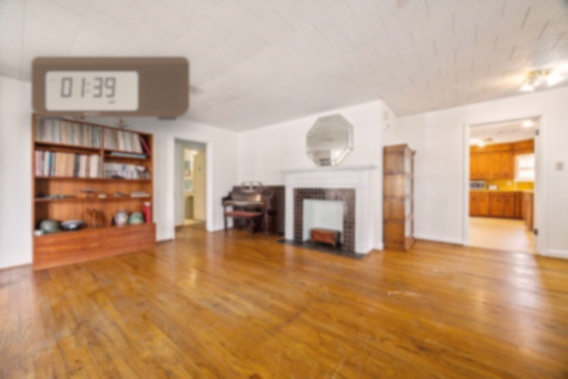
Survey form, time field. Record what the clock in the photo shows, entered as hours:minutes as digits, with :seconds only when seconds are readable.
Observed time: 1:39
